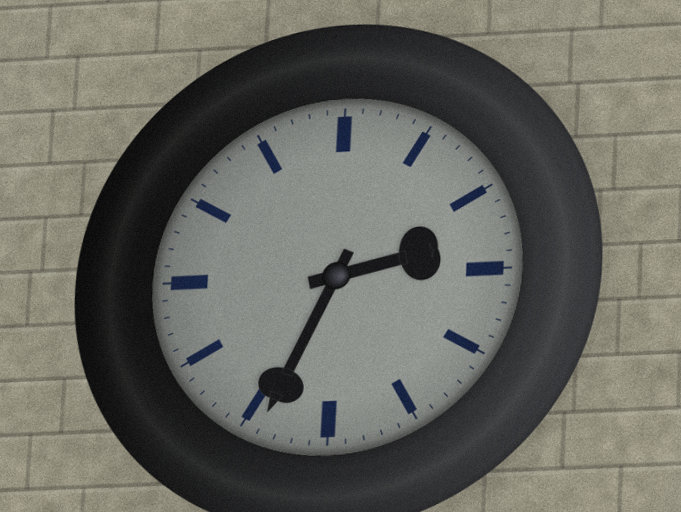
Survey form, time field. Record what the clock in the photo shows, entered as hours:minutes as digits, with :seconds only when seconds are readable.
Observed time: 2:34
